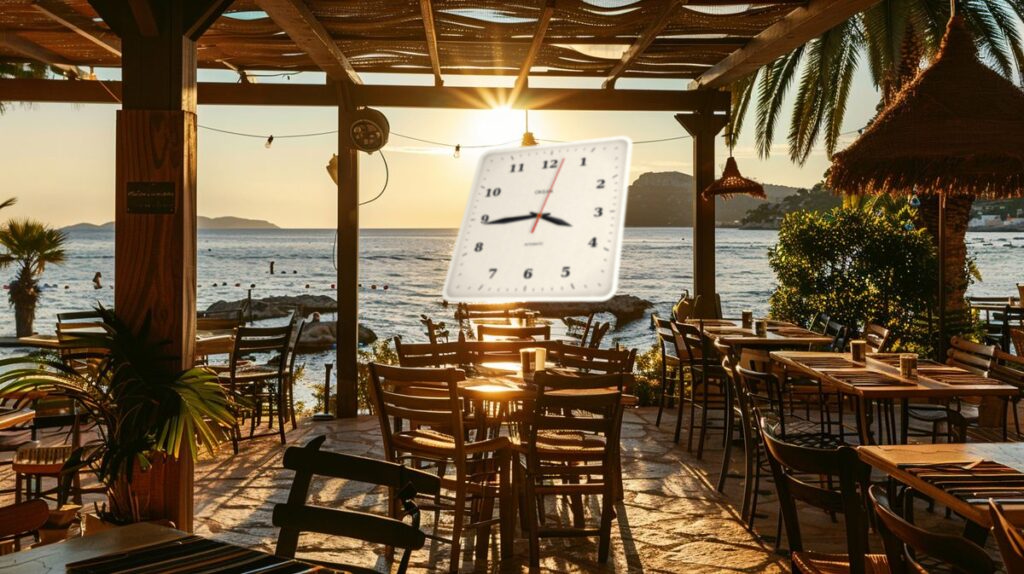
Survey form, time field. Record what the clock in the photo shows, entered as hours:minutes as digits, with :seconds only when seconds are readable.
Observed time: 3:44:02
